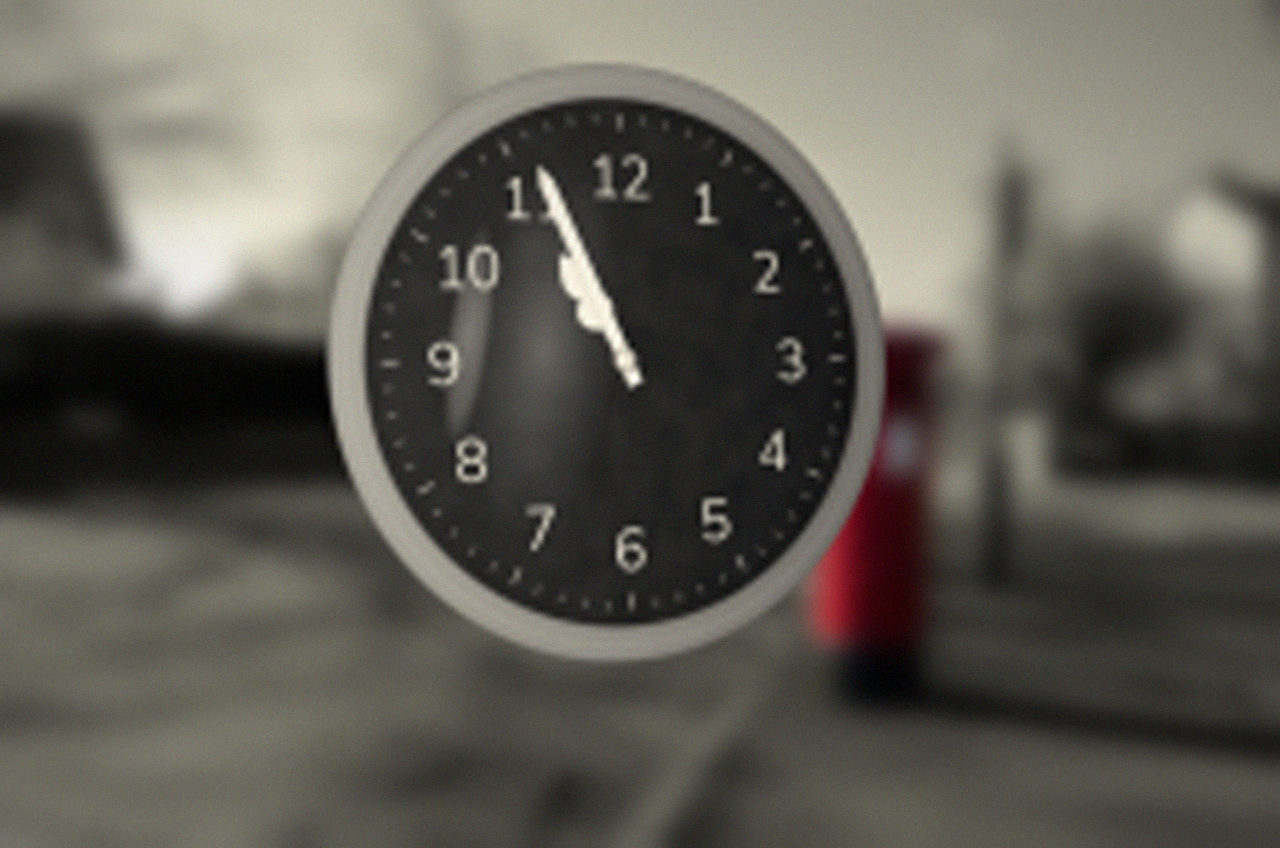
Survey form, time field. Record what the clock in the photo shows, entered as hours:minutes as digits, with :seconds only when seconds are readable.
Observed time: 10:56
